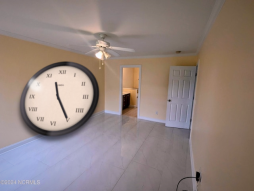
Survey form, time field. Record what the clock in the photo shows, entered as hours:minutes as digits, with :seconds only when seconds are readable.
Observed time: 11:25
